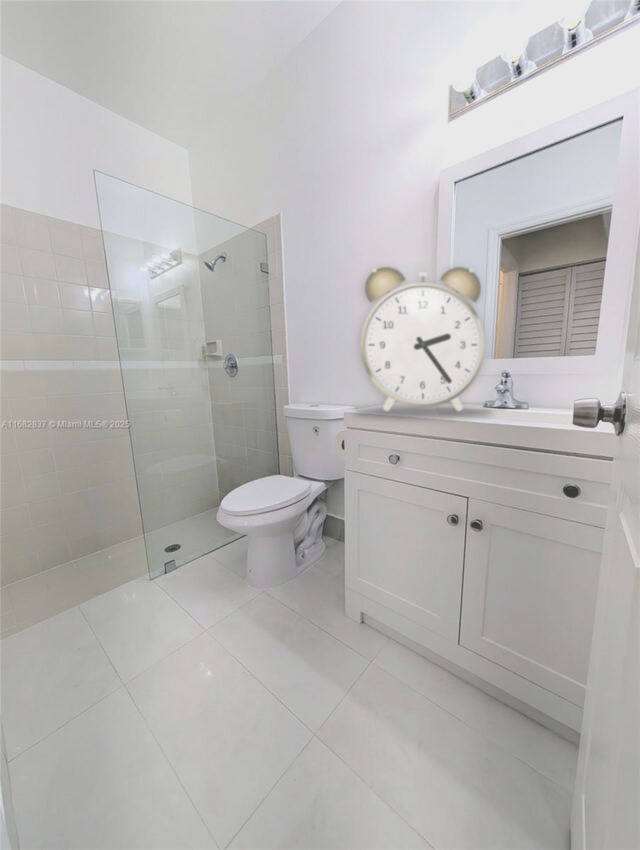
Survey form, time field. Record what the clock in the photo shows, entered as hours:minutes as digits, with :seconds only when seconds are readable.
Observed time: 2:24
